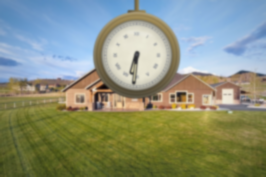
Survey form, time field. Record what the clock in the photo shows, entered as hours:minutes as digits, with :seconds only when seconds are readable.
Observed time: 6:31
